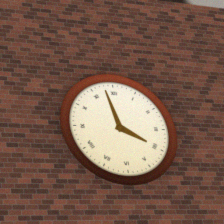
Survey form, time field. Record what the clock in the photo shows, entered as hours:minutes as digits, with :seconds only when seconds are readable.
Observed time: 3:58
